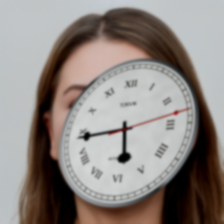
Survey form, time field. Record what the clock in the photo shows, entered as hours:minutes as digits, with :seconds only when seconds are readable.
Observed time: 5:44:13
